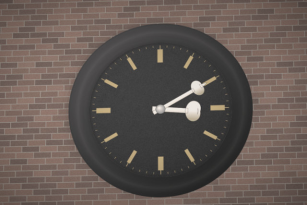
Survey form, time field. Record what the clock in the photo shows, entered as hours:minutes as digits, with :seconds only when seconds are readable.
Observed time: 3:10
